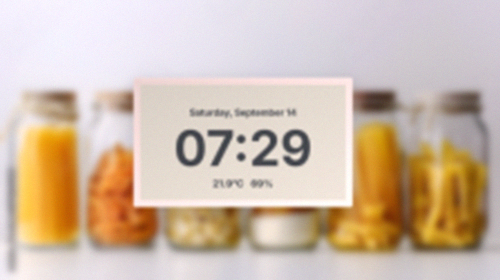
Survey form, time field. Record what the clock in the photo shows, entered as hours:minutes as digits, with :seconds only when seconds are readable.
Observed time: 7:29
